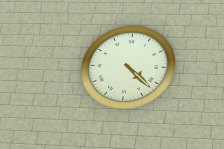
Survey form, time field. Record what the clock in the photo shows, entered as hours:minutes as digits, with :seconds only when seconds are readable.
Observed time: 4:22
